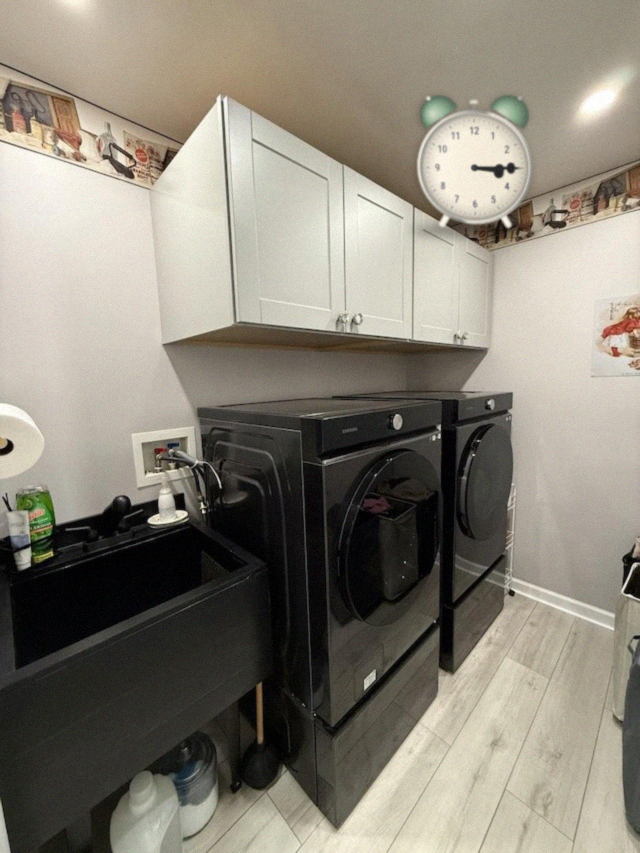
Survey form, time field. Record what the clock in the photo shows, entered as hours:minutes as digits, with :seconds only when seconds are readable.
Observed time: 3:15
